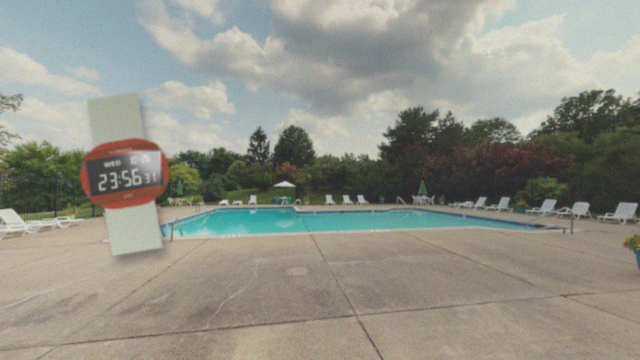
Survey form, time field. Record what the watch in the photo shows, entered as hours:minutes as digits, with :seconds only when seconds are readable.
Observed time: 23:56
